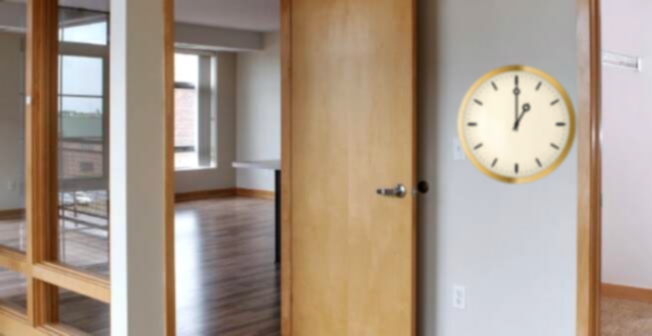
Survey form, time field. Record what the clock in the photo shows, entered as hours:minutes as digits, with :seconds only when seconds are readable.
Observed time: 1:00
